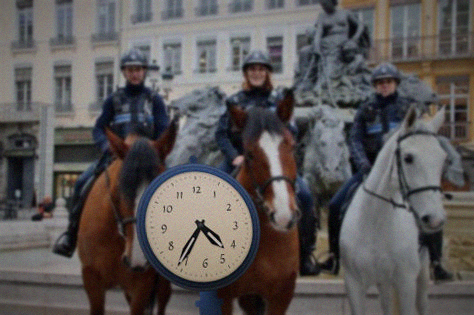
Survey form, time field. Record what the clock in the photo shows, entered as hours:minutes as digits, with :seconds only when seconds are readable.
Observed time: 4:36
